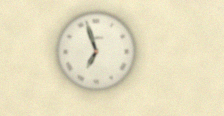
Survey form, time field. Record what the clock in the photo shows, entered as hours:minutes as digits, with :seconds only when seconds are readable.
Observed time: 6:57
